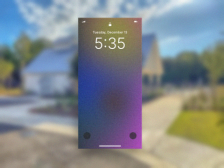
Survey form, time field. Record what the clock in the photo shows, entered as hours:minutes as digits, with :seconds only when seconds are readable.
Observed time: 5:35
